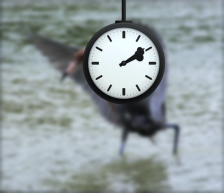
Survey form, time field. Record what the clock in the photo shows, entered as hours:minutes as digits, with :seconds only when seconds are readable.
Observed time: 2:09
